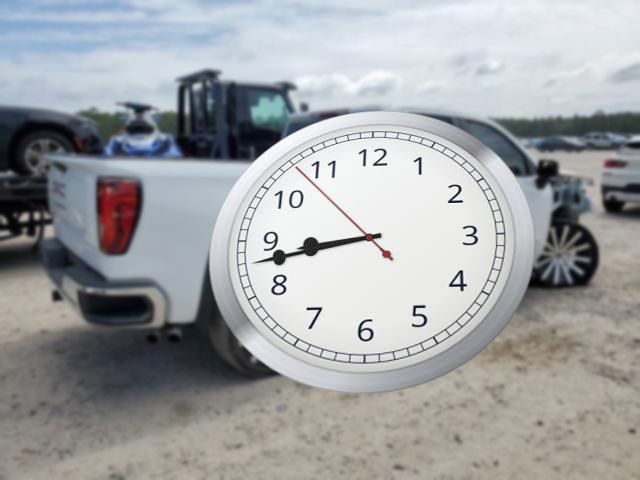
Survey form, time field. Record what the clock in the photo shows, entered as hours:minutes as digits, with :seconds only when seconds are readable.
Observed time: 8:42:53
